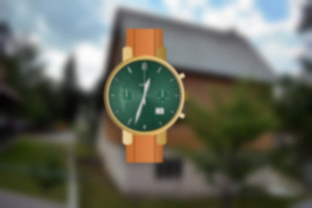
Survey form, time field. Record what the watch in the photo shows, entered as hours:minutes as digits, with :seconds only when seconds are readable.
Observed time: 12:33
